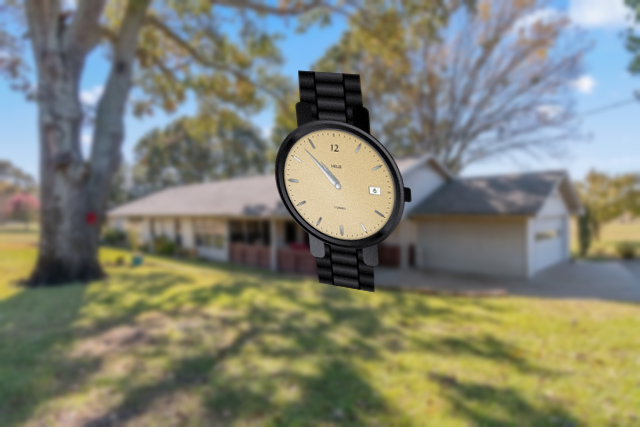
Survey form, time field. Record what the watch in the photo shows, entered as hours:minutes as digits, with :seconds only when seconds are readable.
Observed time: 10:53
